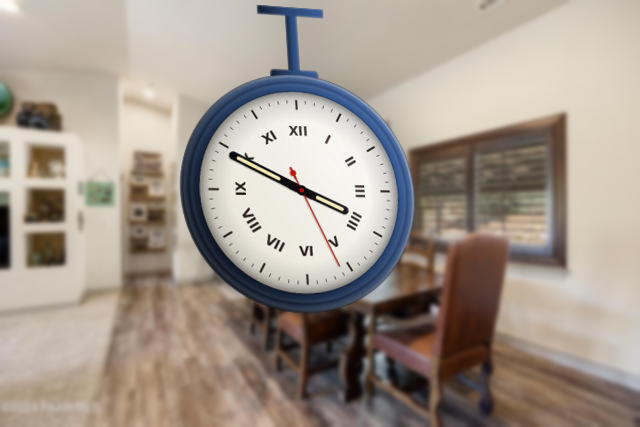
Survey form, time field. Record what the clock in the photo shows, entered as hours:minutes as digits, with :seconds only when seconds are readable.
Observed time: 3:49:26
